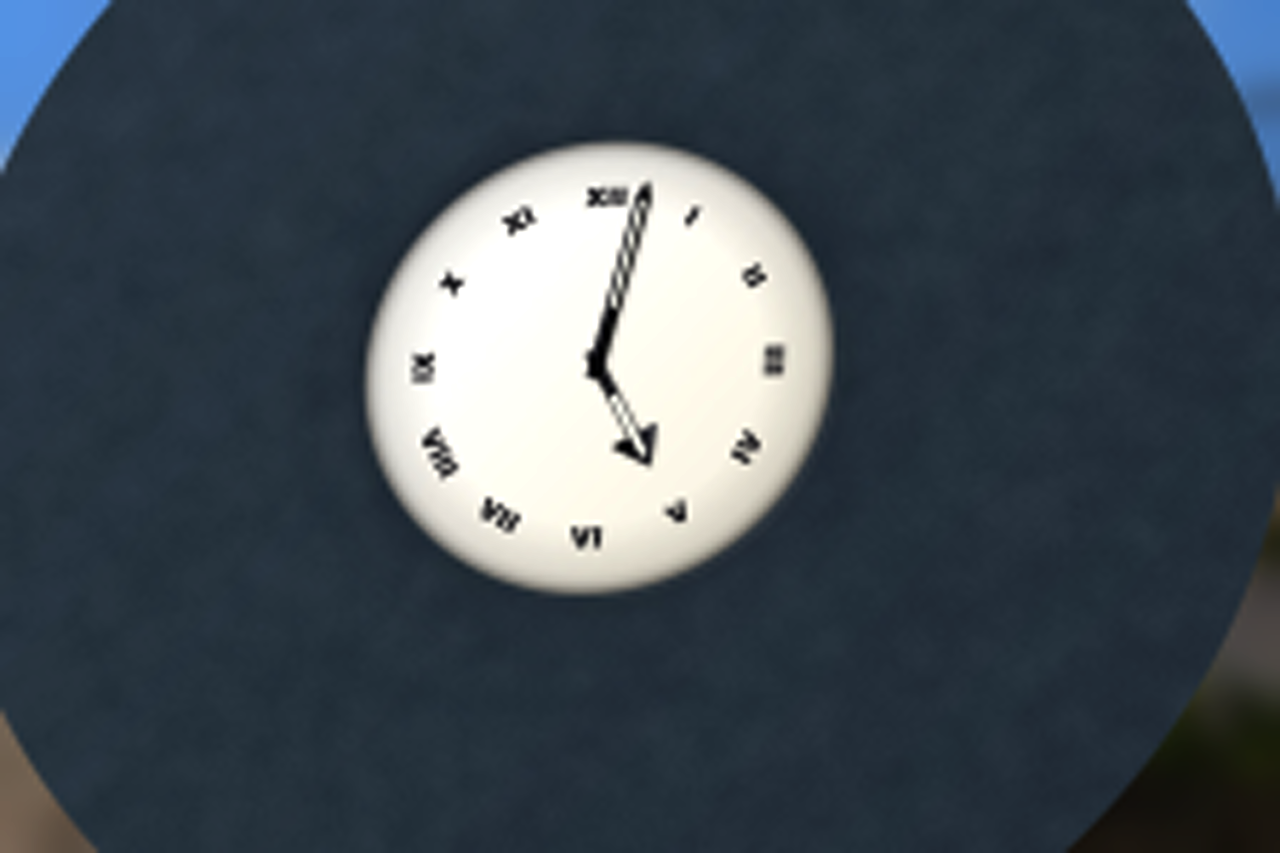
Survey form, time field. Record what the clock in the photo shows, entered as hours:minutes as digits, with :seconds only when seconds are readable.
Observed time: 5:02
